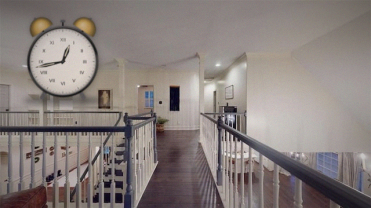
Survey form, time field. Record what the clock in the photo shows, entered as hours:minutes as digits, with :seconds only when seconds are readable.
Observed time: 12:43
